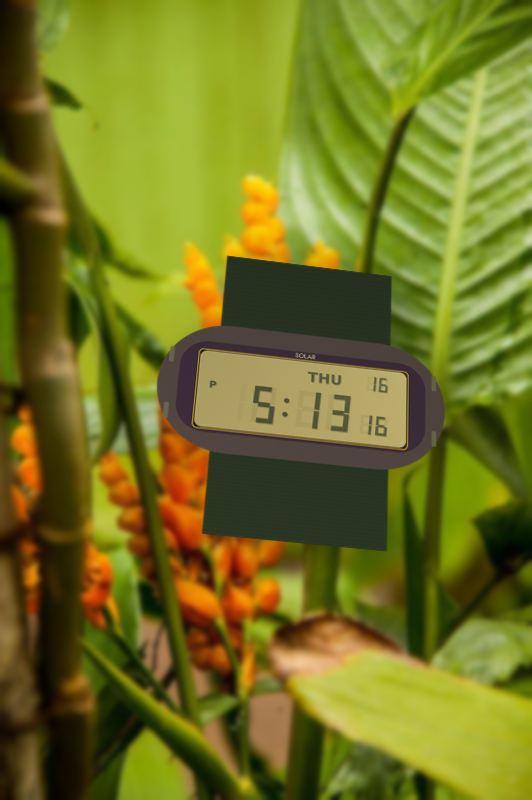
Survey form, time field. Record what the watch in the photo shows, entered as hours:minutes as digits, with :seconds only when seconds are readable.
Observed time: 5:13:16
